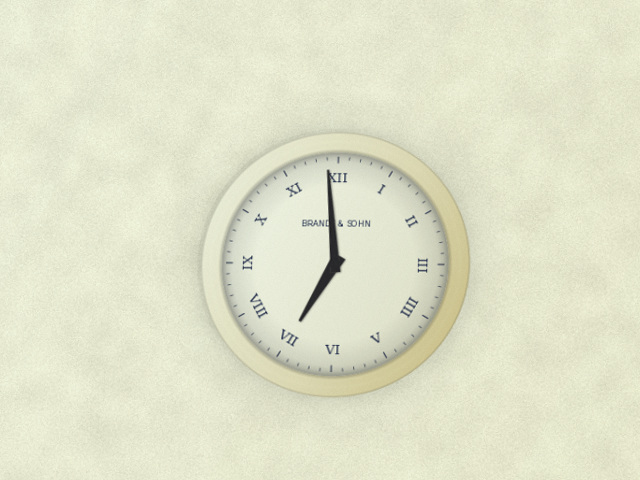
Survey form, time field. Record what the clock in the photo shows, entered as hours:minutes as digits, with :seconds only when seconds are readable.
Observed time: 6:59
